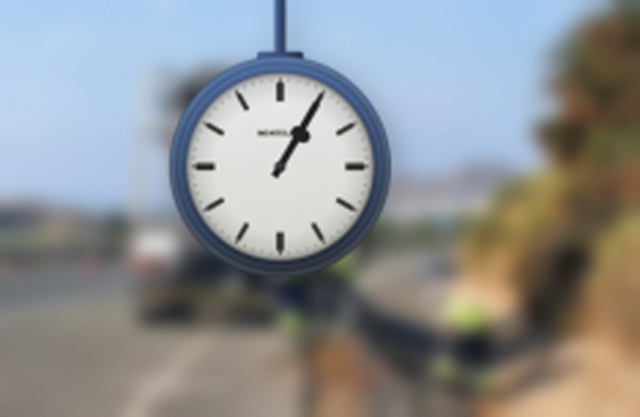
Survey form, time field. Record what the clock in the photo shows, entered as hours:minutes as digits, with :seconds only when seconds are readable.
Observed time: 1:05
